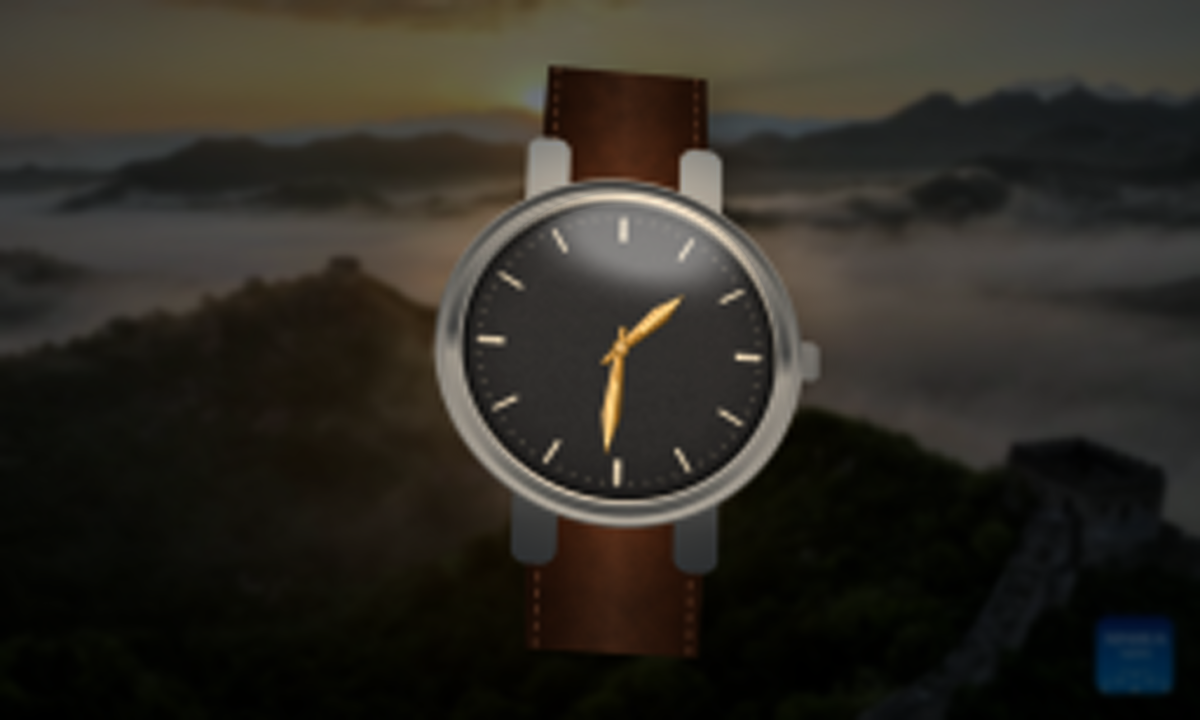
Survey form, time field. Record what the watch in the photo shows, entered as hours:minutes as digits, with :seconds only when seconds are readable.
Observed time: 1:31
